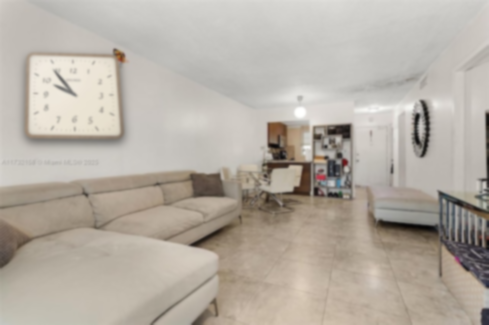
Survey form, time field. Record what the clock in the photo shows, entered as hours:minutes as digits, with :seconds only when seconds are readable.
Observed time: 9:54
